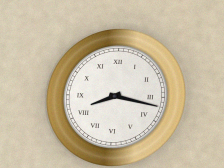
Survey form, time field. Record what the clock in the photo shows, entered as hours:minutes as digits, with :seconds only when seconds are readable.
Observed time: 8:17
